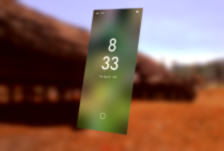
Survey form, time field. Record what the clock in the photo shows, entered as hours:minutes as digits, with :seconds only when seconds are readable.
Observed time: 8:33
